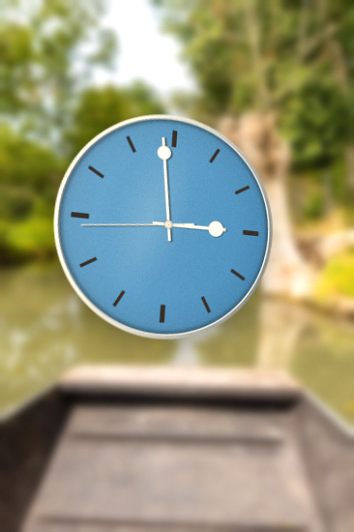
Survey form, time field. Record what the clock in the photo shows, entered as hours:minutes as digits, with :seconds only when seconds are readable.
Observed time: 2:58:44
